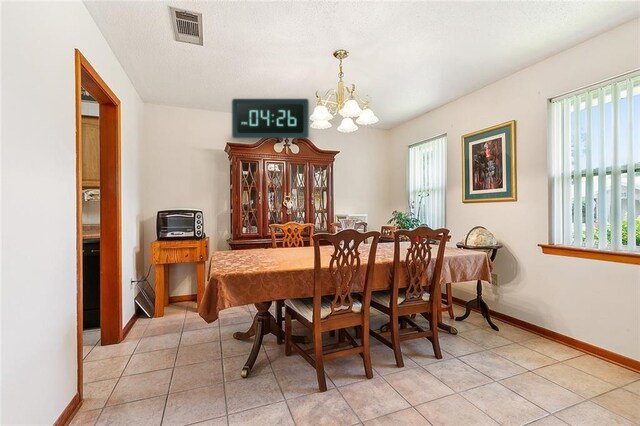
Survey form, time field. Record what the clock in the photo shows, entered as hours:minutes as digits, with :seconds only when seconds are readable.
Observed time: 4:26
